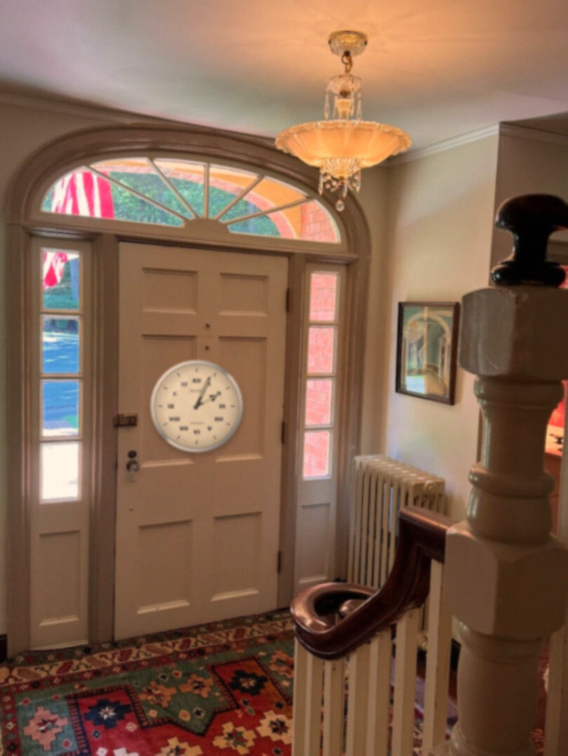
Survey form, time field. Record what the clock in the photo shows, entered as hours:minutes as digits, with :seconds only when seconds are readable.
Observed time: 2:04
